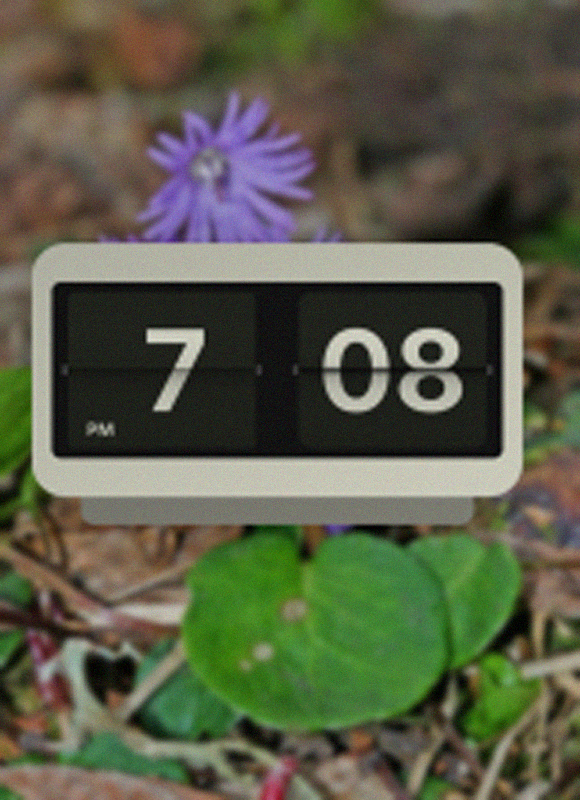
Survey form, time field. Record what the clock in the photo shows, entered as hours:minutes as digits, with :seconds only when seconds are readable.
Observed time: 7:08
